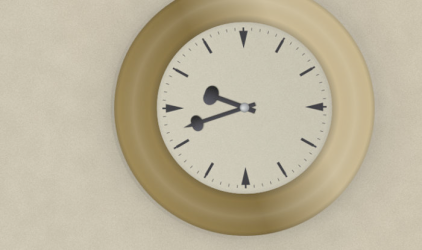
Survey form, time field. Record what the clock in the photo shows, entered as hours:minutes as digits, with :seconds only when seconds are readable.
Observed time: 9:42
